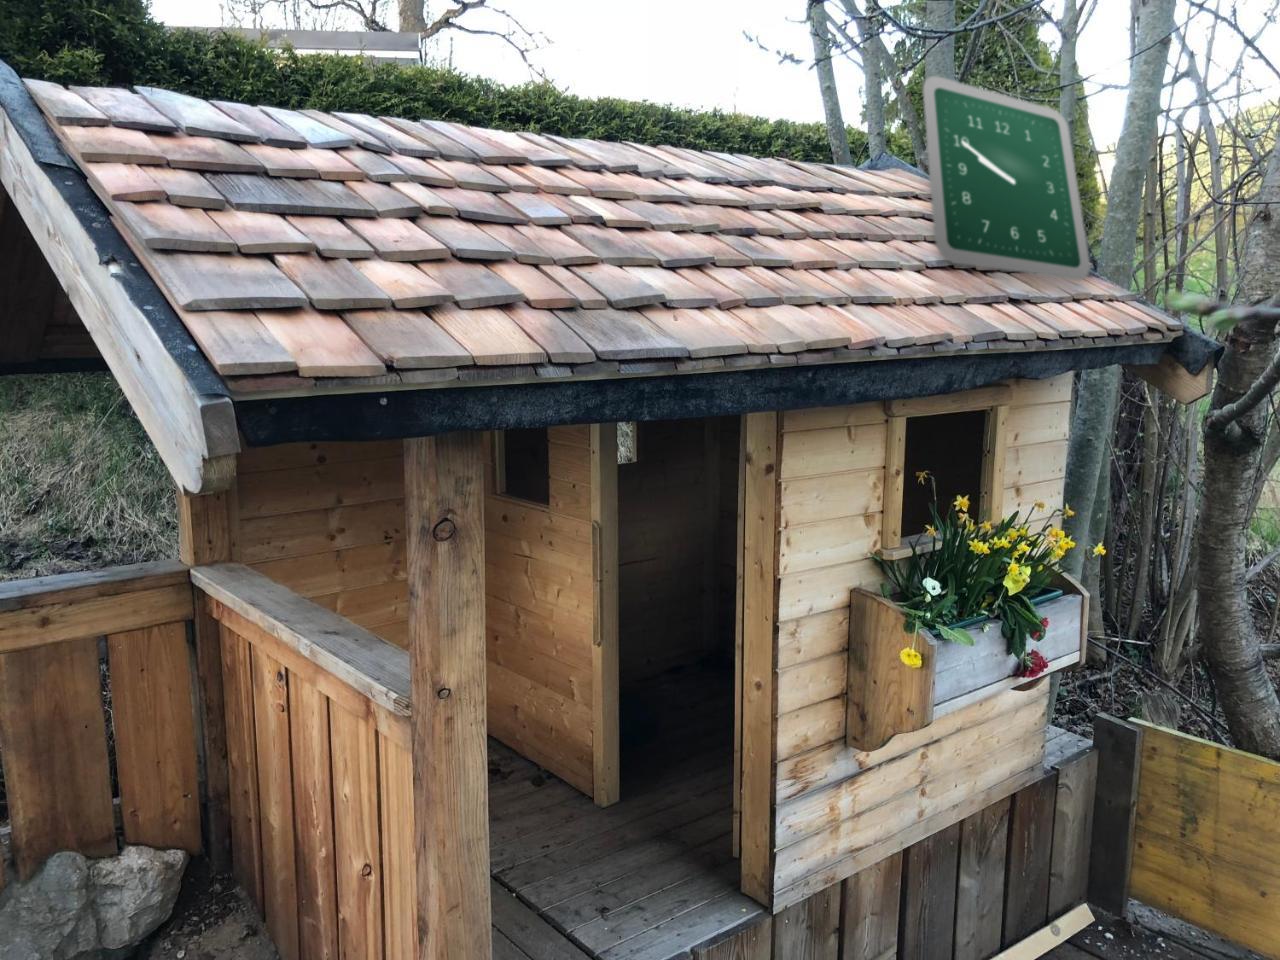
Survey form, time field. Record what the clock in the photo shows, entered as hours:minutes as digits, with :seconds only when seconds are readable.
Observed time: 9:50
